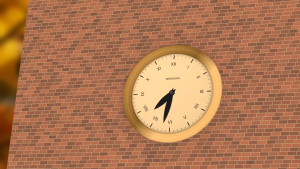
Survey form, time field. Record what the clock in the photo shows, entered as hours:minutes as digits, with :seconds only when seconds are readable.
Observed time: 7:32
